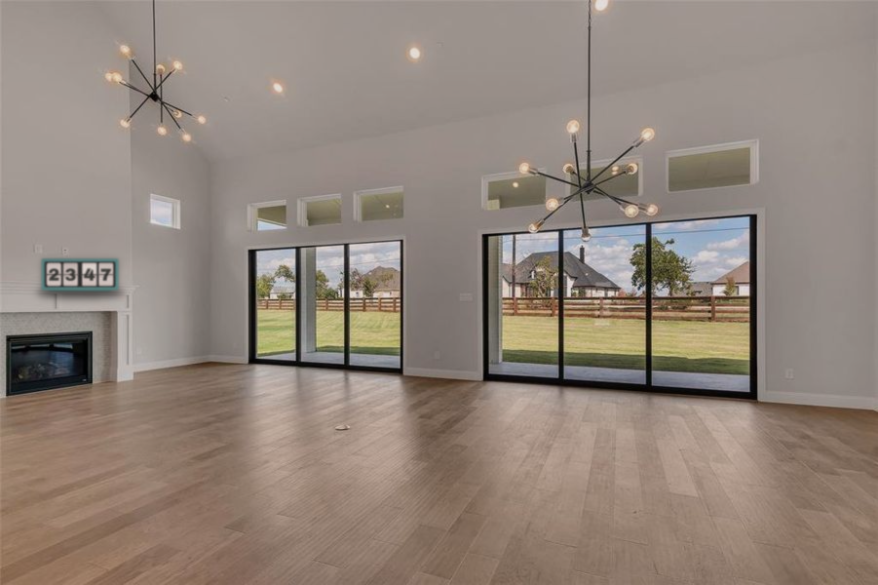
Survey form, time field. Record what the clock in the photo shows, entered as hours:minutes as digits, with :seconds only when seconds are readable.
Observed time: 23:47
